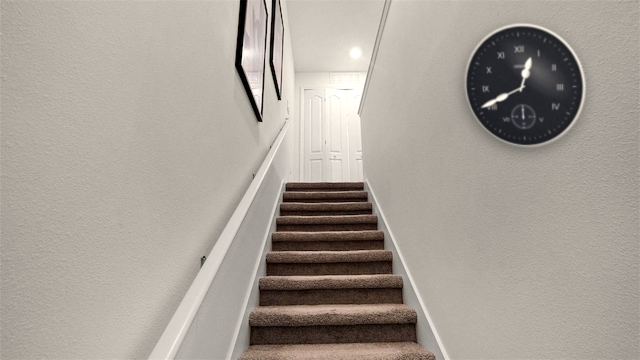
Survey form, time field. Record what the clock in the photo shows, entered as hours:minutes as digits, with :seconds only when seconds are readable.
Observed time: 12:41
